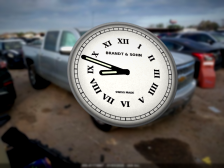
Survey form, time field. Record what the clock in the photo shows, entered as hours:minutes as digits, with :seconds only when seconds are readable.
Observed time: 8:48
